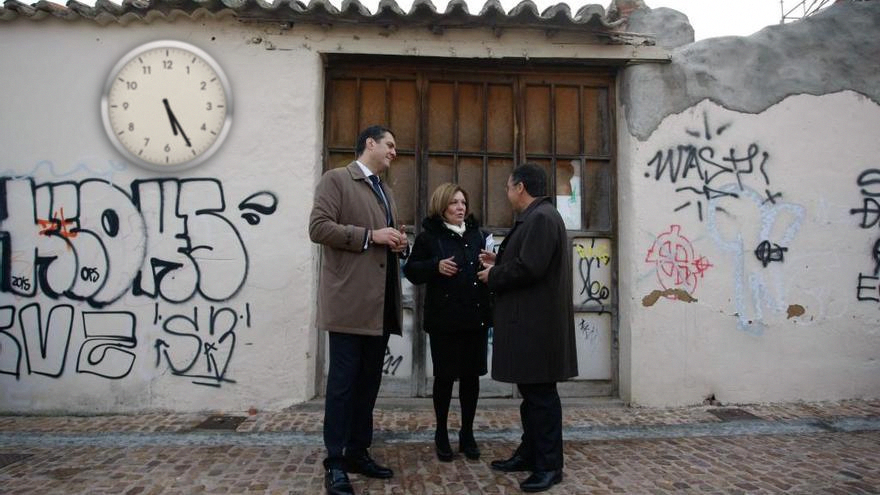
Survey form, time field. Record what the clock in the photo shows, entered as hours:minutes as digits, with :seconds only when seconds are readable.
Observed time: 5:25
